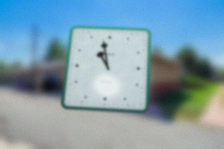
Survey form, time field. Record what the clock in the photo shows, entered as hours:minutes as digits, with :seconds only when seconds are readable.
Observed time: 10:58
